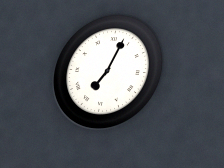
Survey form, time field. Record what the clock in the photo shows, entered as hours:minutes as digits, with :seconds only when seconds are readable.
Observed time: 7:03
